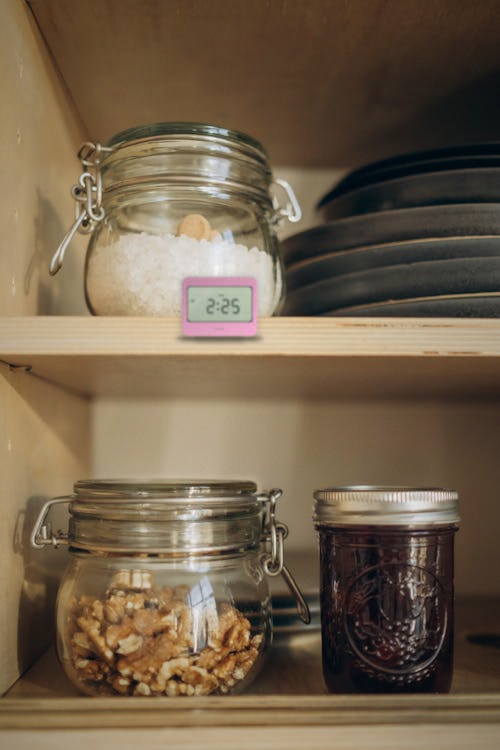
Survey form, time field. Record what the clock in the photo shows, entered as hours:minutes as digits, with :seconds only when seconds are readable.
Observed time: 2:25
